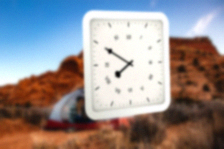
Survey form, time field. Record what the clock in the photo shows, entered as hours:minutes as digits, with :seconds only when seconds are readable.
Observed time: 7:50
